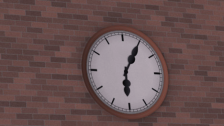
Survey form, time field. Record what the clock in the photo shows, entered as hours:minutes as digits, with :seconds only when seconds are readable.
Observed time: 6:05
